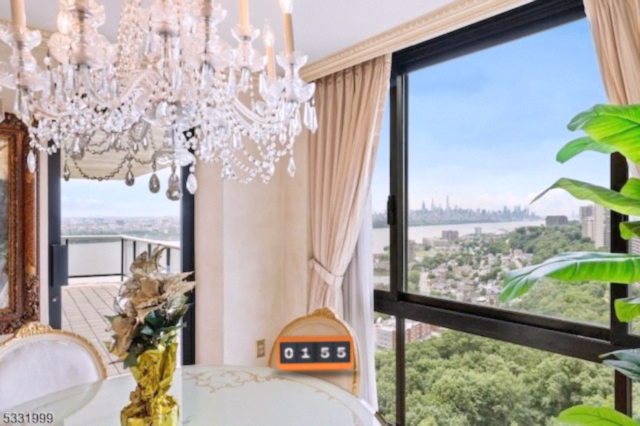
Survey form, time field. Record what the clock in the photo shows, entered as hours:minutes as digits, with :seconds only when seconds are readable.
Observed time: 1:55
